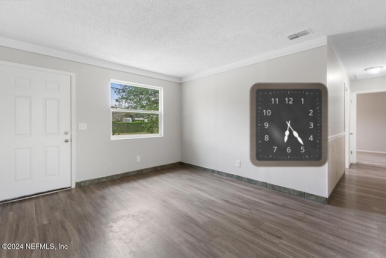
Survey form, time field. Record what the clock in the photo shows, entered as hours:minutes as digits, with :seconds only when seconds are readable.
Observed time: 6:24
